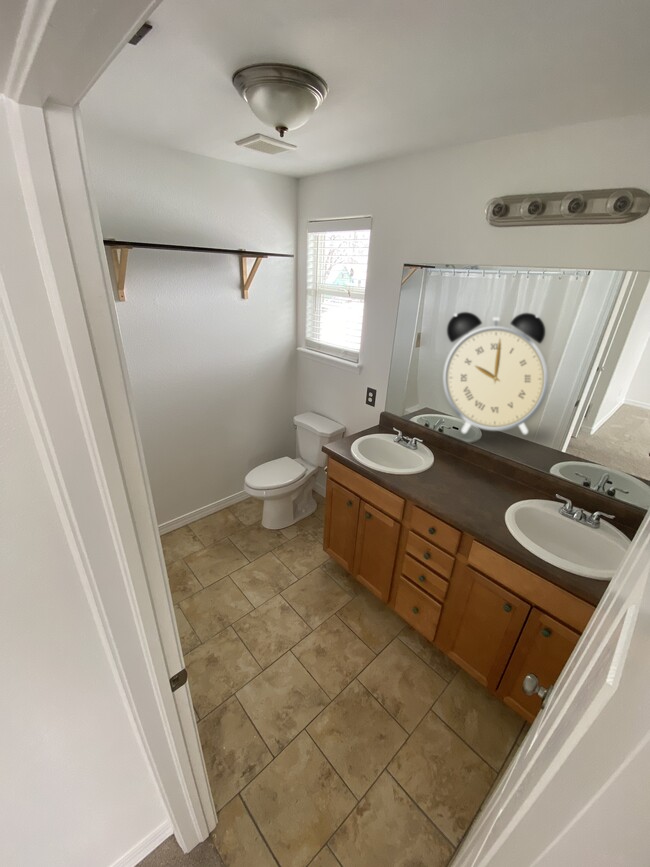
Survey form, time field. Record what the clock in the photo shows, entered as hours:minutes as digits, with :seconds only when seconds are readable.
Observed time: 10:01
